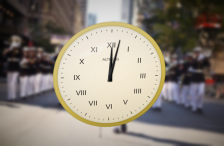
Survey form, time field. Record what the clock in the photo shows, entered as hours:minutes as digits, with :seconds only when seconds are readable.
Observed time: 12:02
